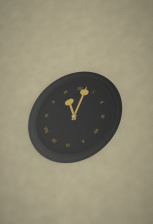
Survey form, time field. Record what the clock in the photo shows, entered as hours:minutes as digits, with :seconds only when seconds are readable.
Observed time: 11:02
